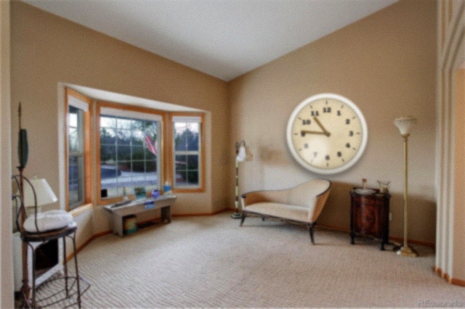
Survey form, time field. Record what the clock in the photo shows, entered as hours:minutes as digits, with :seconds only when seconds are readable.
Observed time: 10:46
